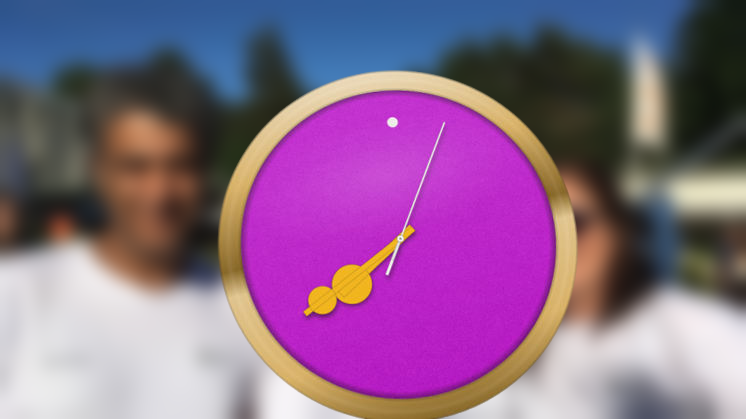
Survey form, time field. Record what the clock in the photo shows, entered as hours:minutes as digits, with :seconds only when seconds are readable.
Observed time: 7:39:04
